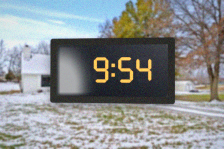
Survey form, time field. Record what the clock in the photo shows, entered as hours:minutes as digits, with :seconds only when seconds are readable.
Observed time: 9:54
